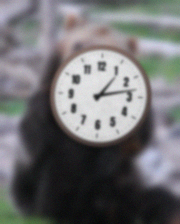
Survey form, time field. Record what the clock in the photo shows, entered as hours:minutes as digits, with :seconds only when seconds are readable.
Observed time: 1:13
